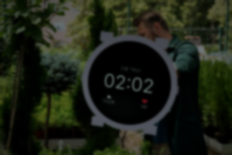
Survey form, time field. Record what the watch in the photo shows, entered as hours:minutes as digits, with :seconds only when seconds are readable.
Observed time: 2:02
